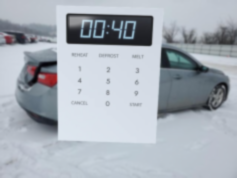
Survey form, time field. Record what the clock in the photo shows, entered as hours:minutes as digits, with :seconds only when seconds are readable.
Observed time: 0:40
